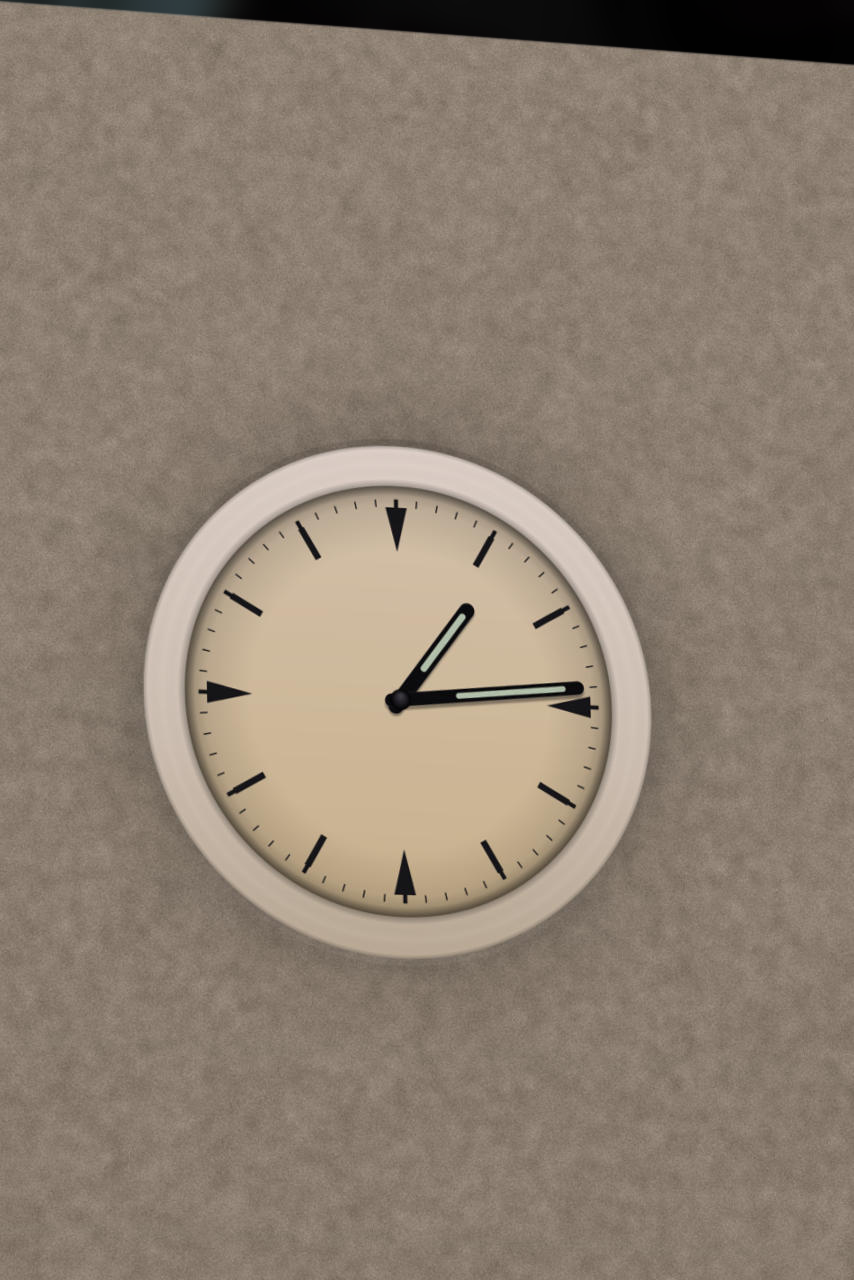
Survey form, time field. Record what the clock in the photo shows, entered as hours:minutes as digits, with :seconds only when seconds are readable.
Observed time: 1:14
